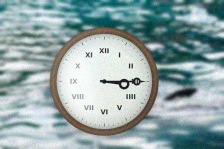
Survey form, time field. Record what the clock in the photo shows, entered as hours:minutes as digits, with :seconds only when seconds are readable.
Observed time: 3:15
